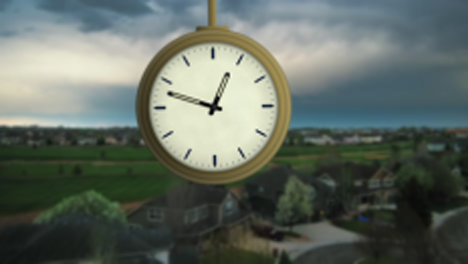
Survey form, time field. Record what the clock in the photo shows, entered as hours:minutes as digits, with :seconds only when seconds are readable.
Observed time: 12:48
